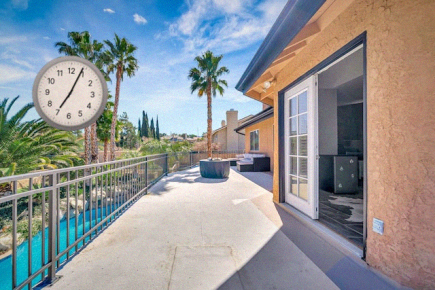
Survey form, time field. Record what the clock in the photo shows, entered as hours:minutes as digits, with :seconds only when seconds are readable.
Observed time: 7:04
